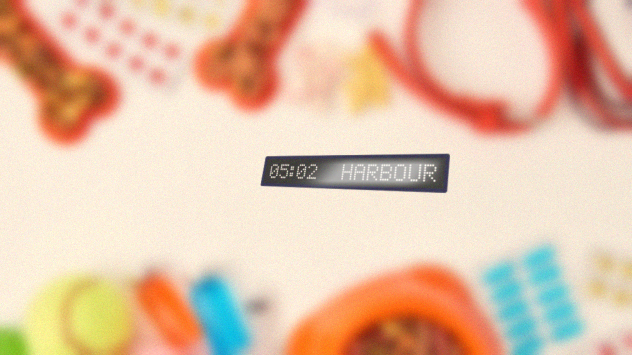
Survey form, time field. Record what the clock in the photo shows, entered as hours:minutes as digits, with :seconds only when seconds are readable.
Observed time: 5:02
